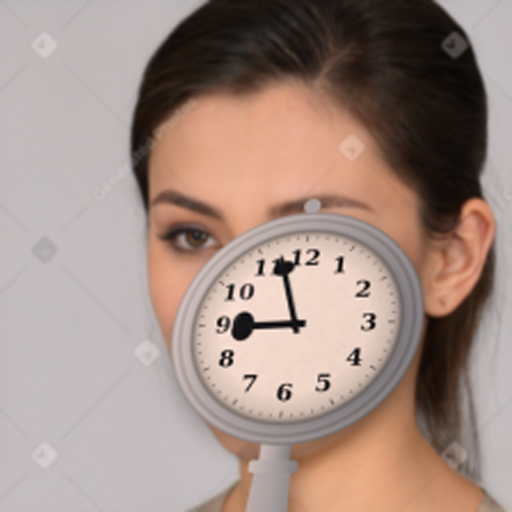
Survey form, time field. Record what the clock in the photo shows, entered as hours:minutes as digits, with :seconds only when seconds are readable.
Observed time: 8:57
